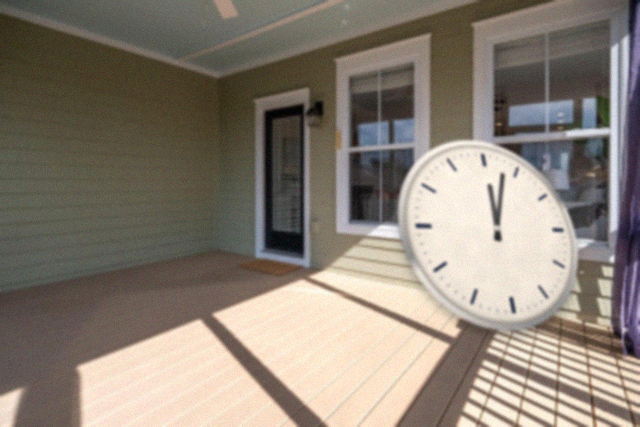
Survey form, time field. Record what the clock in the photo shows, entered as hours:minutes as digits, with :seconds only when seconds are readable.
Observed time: 12:03
